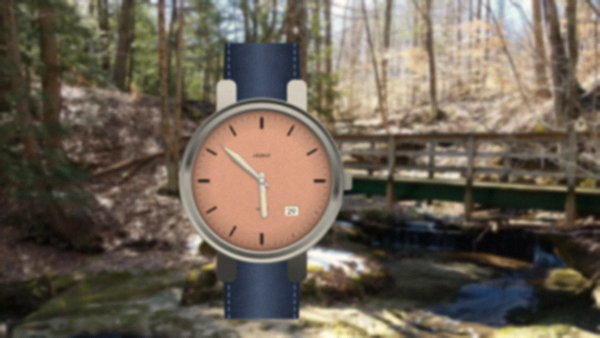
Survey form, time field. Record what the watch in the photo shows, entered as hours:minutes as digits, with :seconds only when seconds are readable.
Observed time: 5:52
